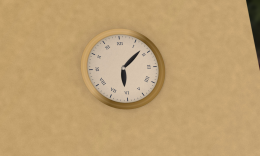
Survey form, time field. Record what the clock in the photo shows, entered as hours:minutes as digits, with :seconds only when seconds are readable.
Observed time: 6:08
